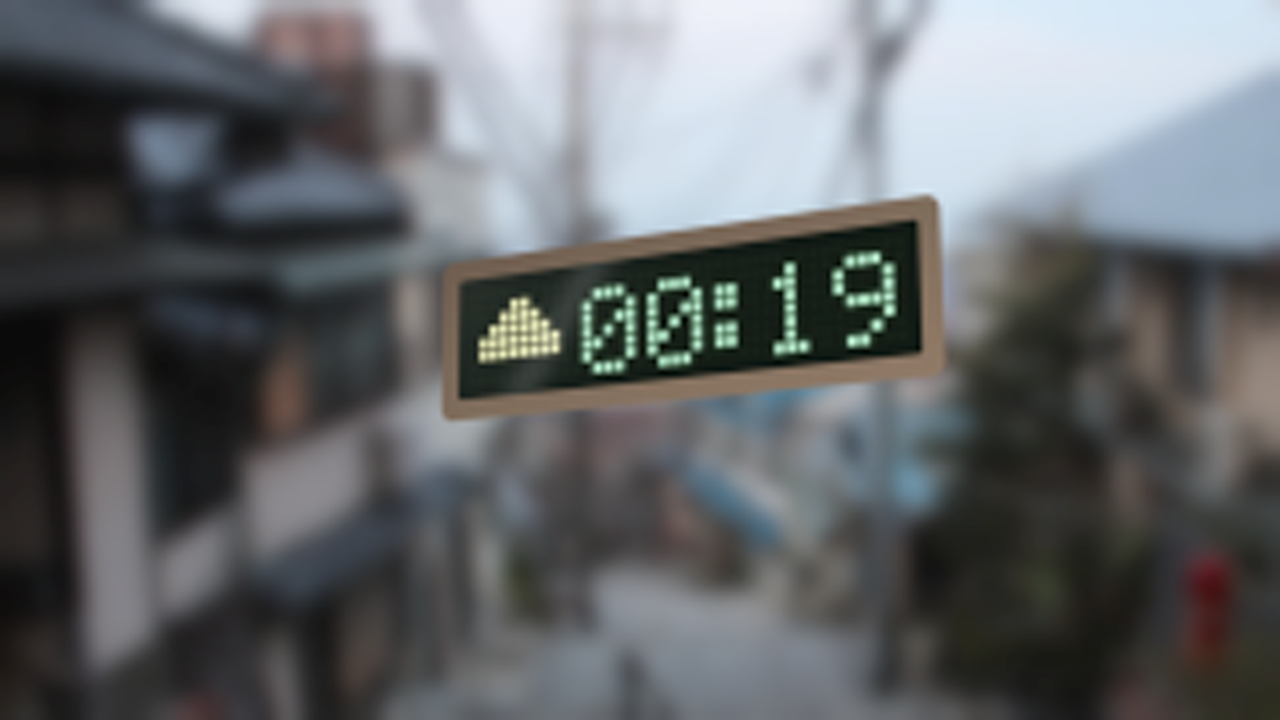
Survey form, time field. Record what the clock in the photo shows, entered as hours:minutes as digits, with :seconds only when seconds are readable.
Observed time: 0:19
